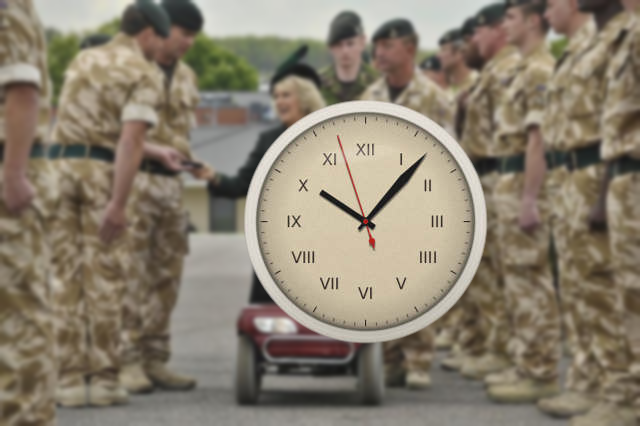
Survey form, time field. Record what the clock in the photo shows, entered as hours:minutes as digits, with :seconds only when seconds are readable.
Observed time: 10:06:57
